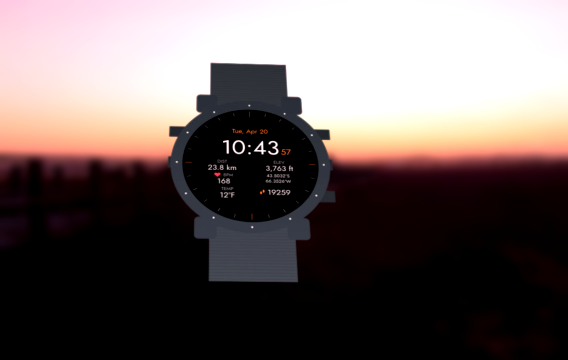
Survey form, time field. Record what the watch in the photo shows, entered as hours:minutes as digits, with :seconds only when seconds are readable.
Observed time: 10:43:57
